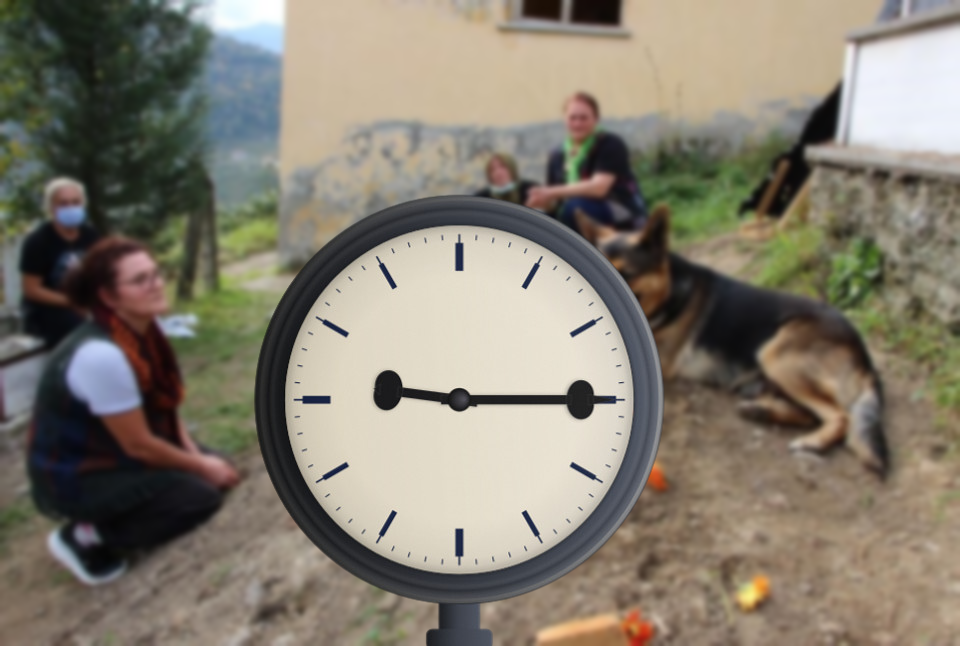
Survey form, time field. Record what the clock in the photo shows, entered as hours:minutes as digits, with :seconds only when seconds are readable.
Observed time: 9:15
